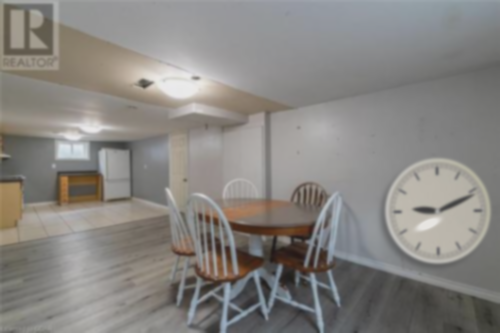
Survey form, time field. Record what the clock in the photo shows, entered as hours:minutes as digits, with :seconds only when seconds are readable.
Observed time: 9:11
